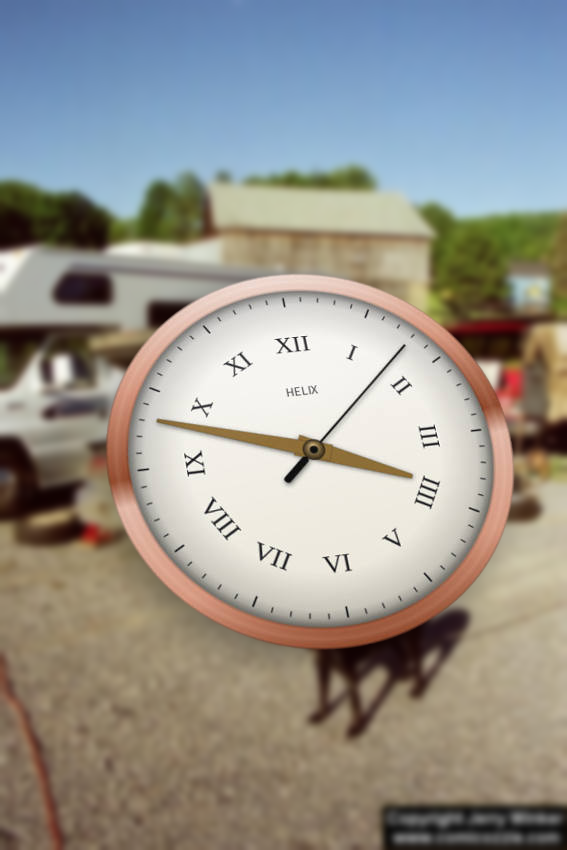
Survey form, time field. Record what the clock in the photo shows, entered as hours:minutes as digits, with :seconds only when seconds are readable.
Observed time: 3:48:08
